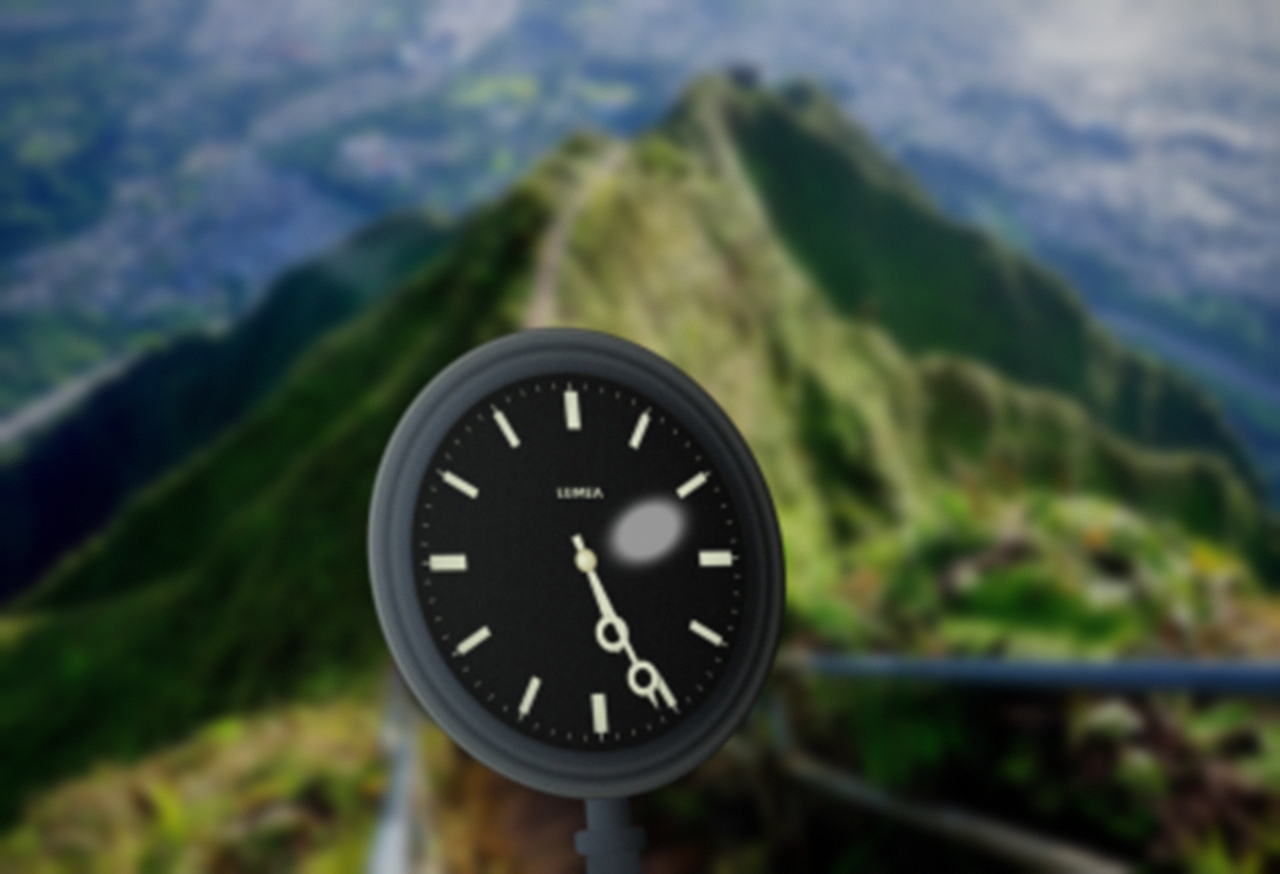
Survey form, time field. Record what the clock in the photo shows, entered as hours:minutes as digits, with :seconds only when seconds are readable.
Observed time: 5:26
